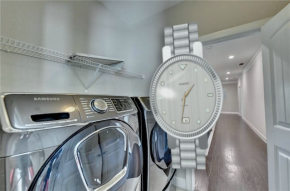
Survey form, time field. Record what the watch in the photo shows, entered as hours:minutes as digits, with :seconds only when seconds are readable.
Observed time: 1:32
